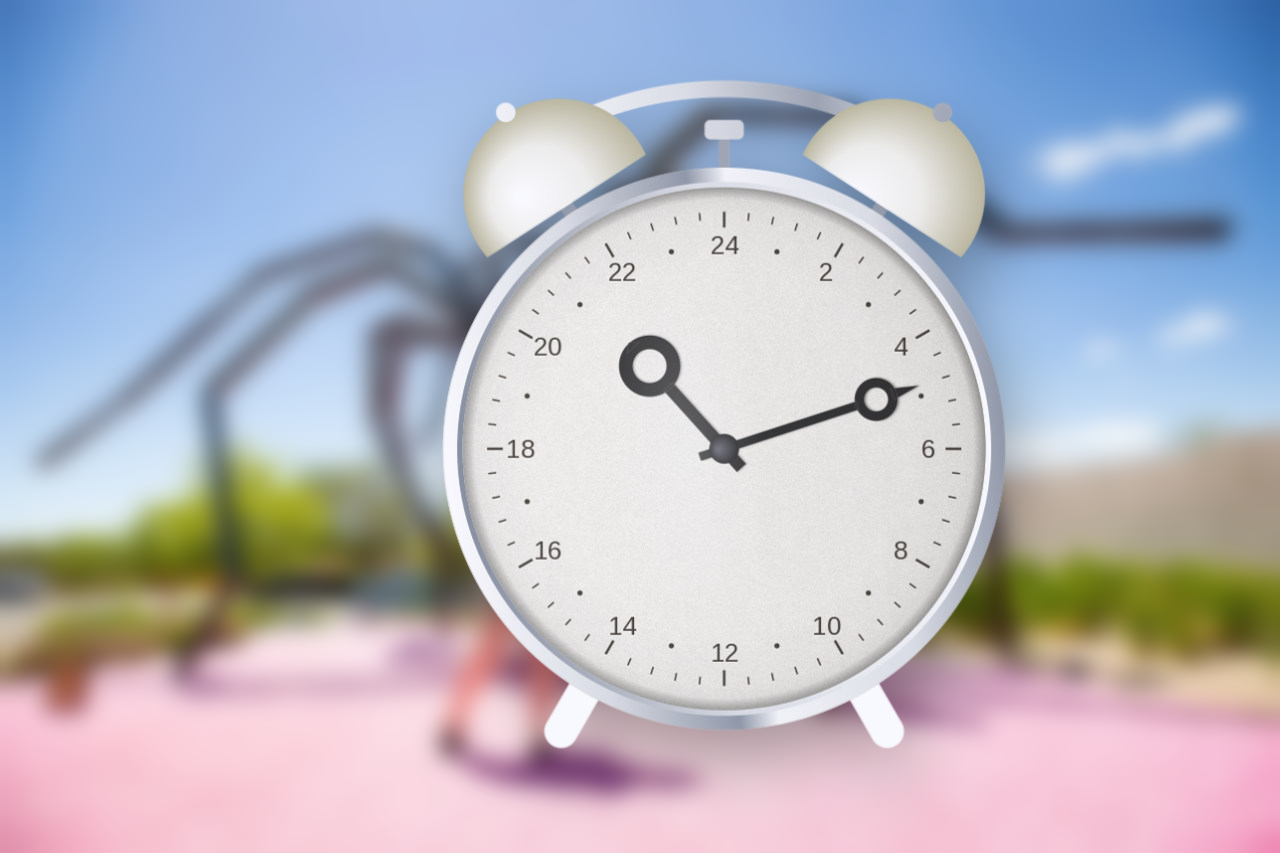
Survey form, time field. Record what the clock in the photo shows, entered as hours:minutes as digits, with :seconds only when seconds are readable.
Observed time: 21:12
